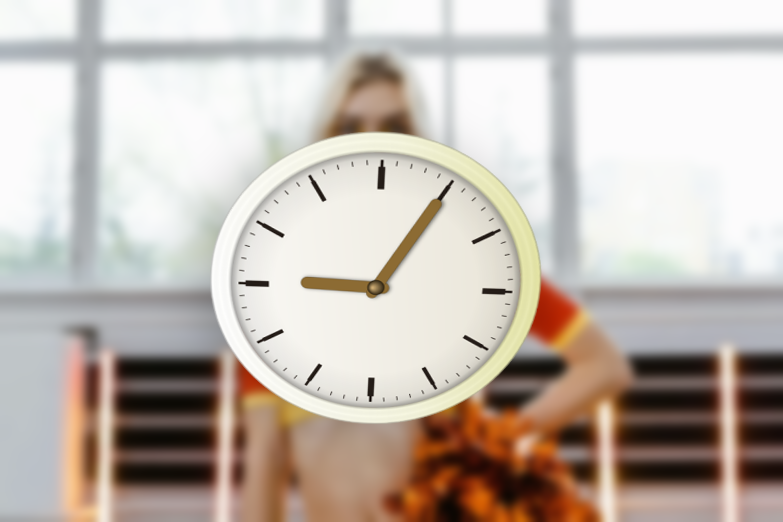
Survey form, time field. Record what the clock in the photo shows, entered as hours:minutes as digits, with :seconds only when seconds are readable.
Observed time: 9:05
